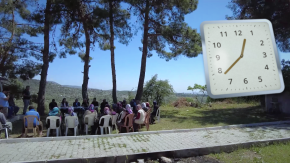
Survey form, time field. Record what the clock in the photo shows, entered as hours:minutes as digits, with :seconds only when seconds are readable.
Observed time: 12:38
